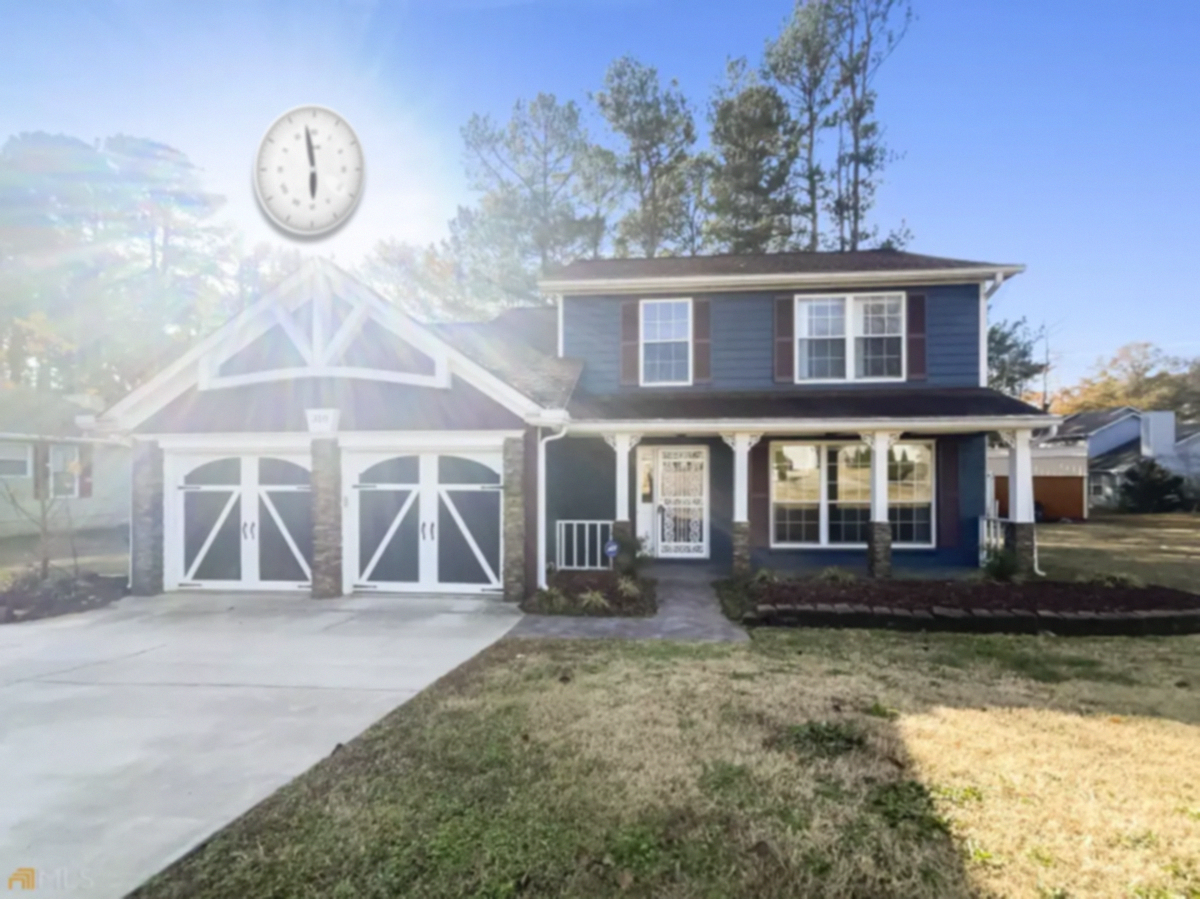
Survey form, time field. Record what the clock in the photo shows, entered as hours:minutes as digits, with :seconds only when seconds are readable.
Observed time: 5:58
